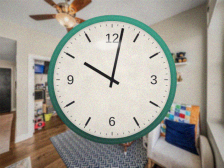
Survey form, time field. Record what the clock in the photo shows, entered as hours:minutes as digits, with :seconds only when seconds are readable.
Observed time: 10:02
